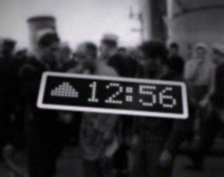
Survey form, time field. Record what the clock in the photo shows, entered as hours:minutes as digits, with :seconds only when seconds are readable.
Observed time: 12:56
